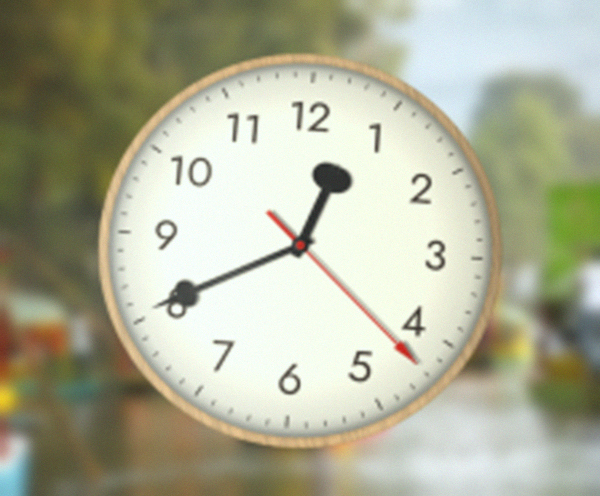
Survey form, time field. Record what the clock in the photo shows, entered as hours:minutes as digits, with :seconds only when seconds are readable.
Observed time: 12:40:22
